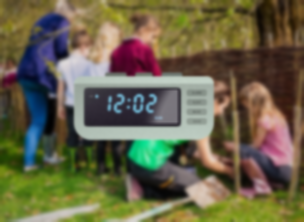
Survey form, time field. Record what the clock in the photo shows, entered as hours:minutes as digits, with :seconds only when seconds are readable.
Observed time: 12:02
